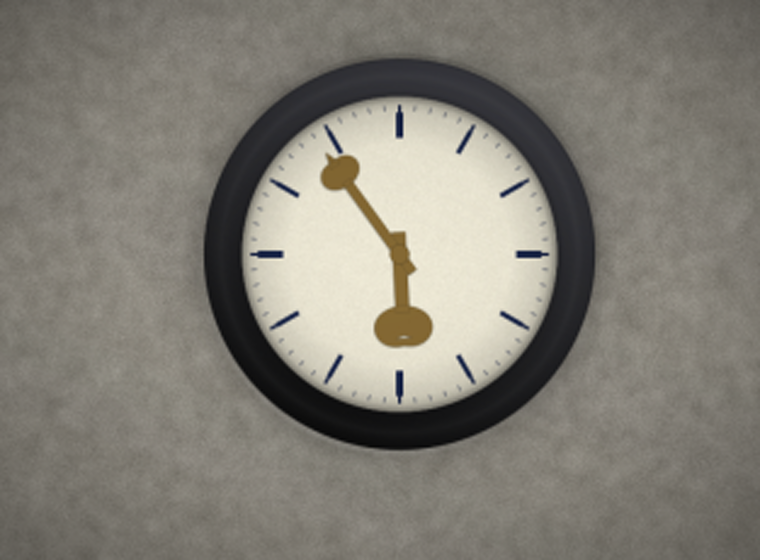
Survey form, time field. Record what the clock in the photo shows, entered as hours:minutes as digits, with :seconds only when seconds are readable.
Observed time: 5:54
